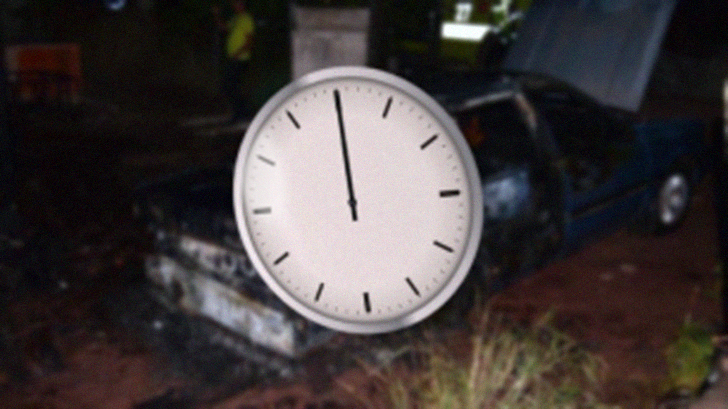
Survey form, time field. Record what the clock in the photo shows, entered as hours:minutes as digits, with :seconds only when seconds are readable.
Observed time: 12:00
